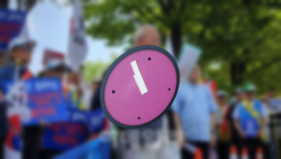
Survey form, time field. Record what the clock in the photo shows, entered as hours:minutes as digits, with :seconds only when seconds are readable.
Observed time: 10:55
